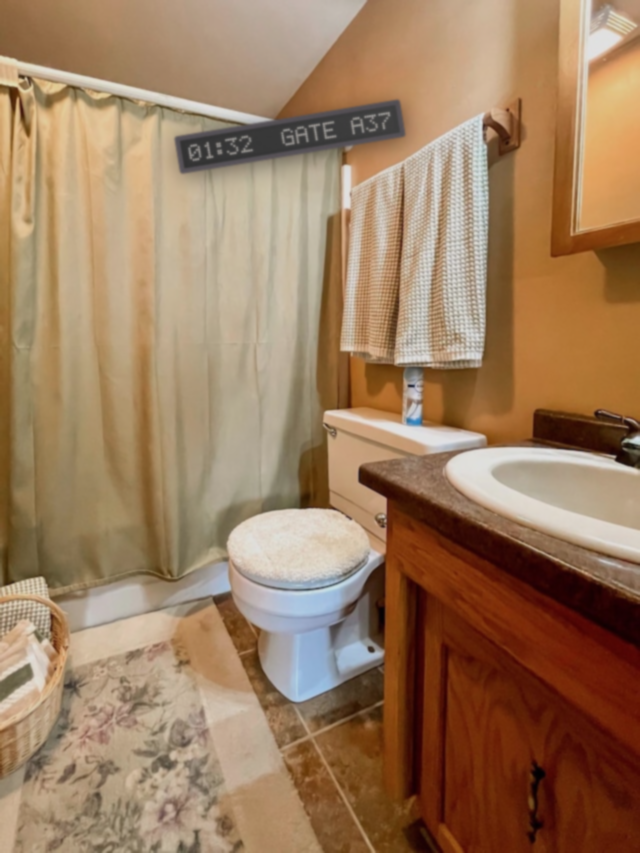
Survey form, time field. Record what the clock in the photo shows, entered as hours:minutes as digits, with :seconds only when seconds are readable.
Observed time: 1:32
